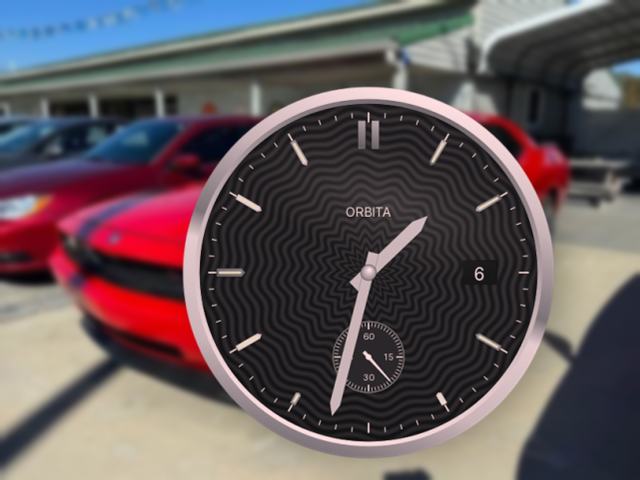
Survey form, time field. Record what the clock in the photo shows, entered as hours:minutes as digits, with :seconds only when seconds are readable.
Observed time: 1:32:23
